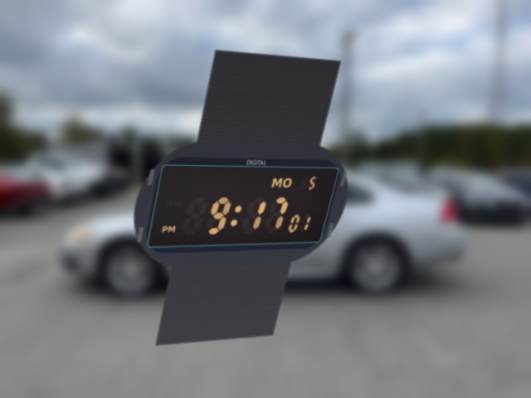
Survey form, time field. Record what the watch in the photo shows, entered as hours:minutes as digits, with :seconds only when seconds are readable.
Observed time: 9:17:01
